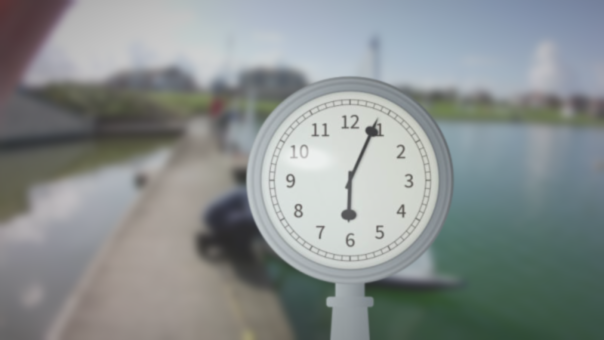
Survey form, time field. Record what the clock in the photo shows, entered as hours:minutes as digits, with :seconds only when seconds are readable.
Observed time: 6:04
